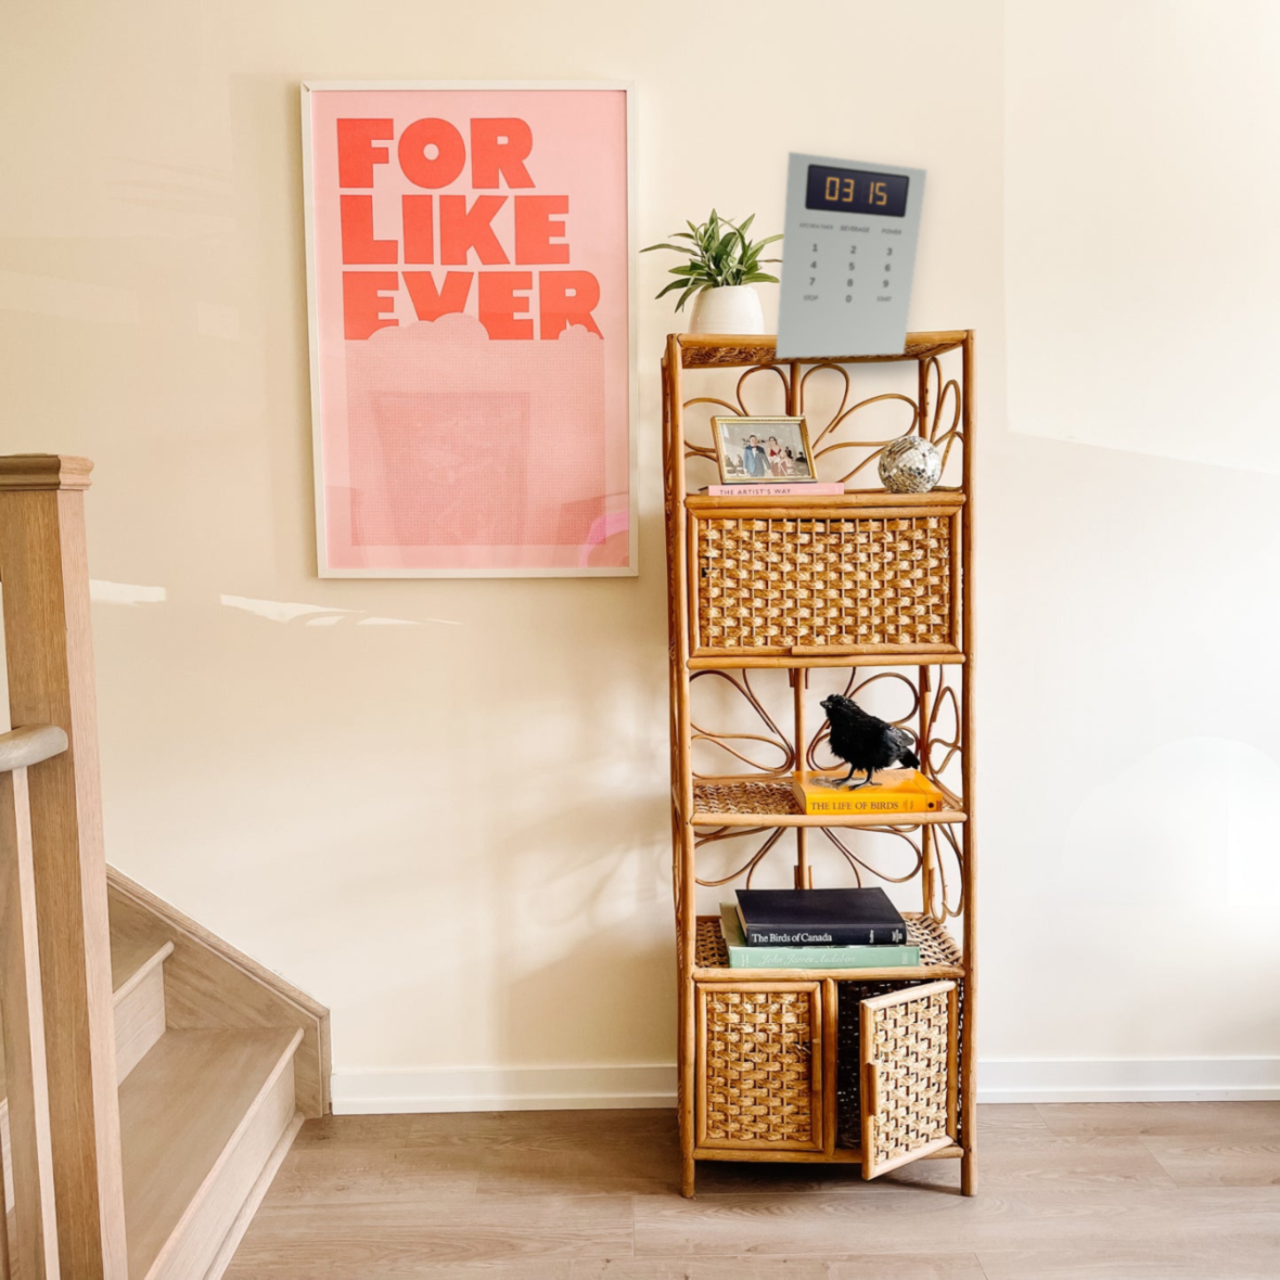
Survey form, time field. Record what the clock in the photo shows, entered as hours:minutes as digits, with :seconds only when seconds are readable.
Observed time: 3:15
